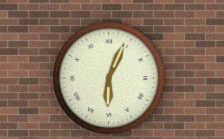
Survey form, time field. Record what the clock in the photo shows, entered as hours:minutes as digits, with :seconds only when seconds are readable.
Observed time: 6:04
